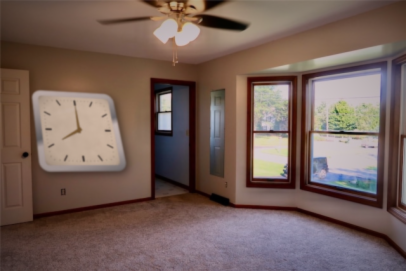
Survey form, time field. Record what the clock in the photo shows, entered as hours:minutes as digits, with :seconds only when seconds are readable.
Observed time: 8:00
